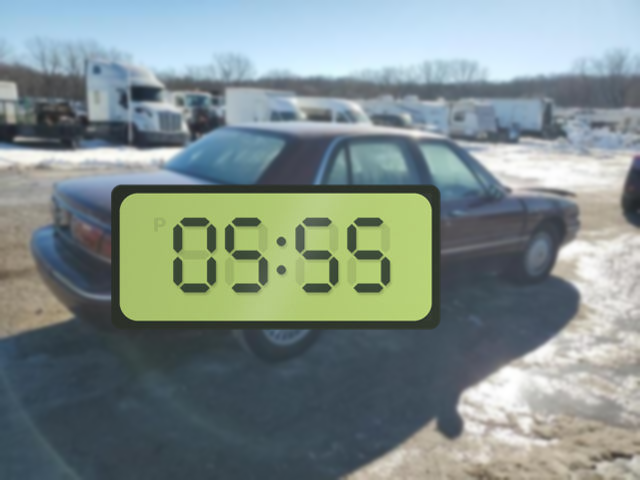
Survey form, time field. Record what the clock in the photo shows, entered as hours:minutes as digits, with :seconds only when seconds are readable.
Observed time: 5:55
